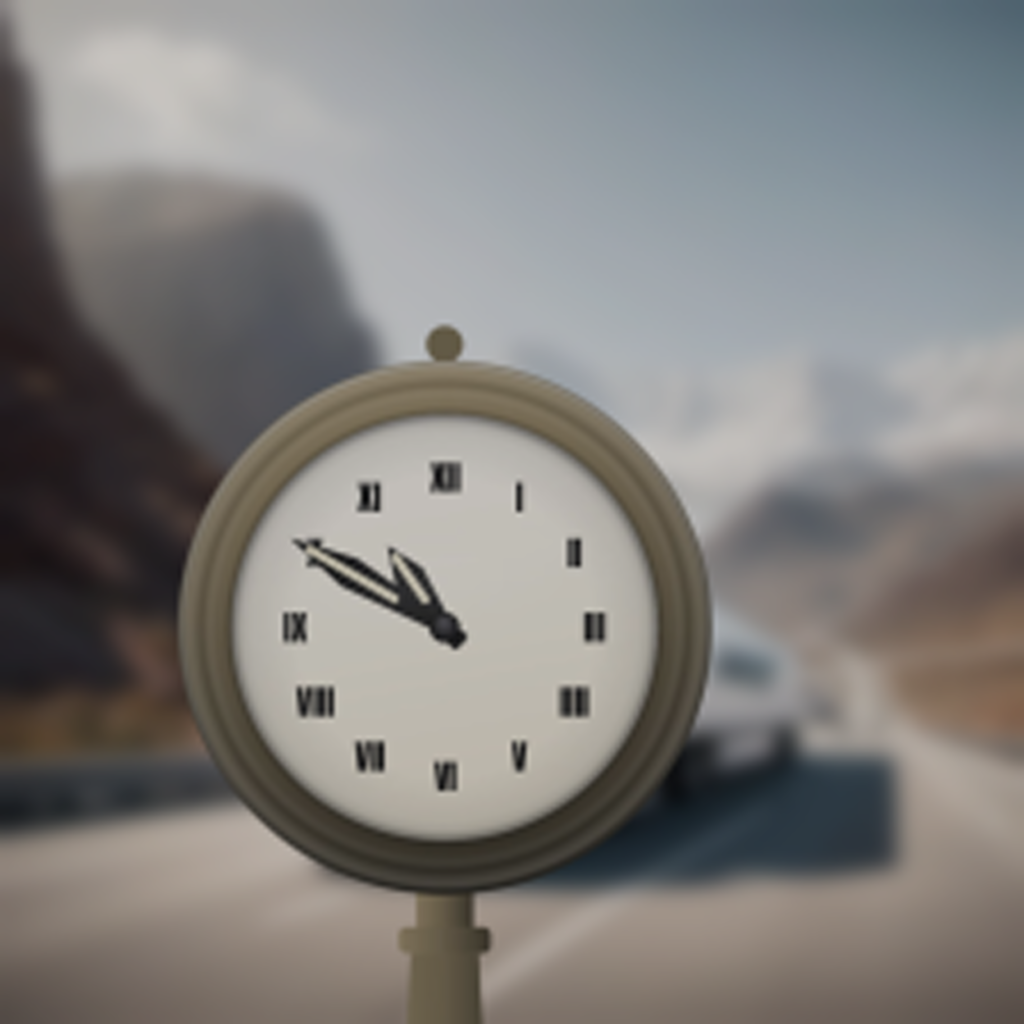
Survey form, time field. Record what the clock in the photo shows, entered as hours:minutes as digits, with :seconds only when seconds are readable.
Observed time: 10:50
